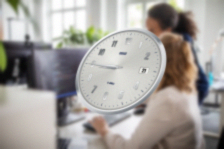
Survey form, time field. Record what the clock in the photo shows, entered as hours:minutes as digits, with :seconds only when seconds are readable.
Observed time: 8:45
